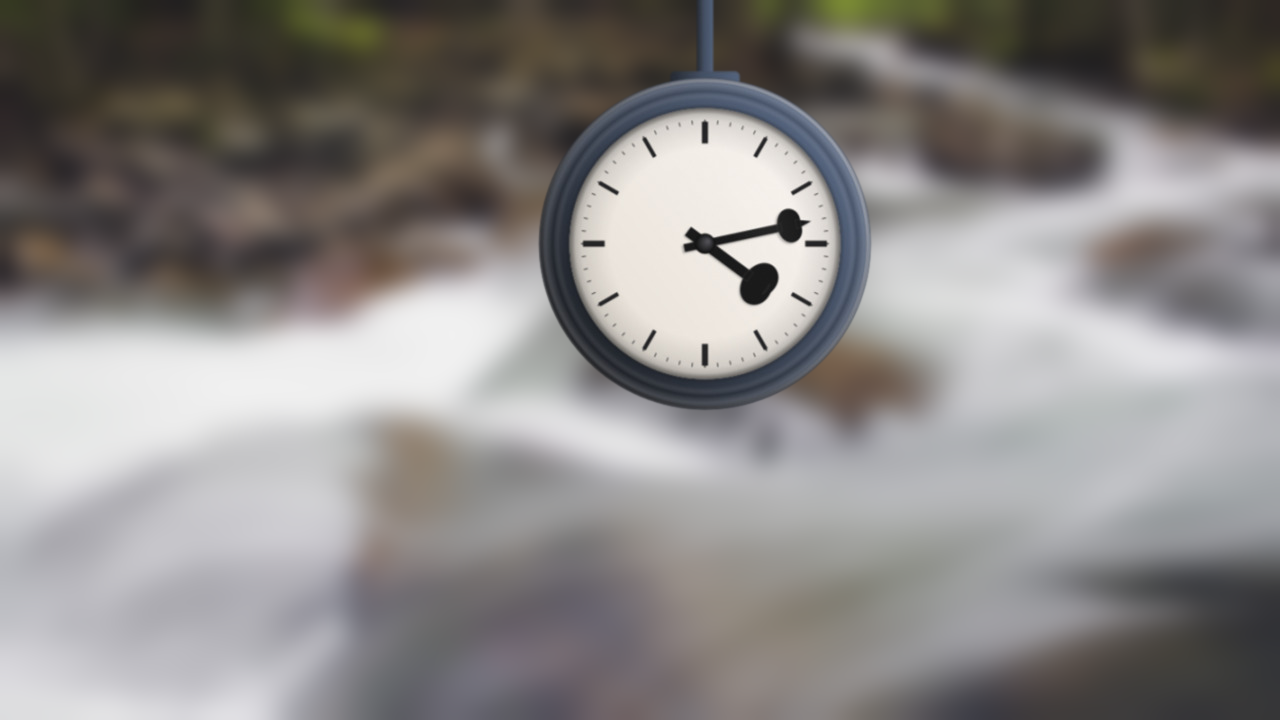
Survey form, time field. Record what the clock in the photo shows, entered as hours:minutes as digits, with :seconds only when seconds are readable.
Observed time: 4:13
